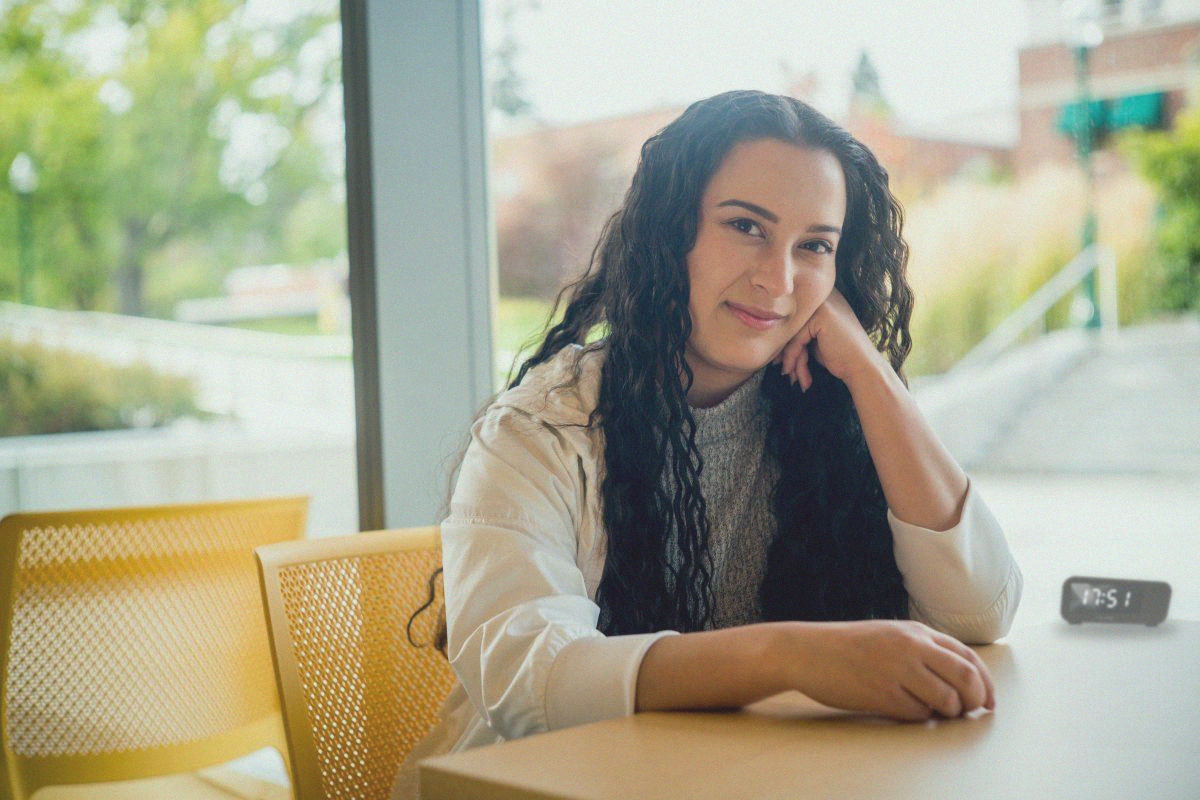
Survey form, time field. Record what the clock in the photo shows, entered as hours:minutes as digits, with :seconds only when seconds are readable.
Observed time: 17:51
